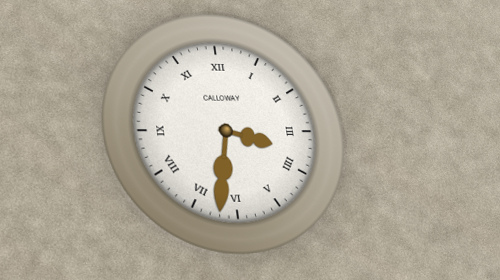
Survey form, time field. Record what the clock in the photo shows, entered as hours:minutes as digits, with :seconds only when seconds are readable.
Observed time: 3:32
